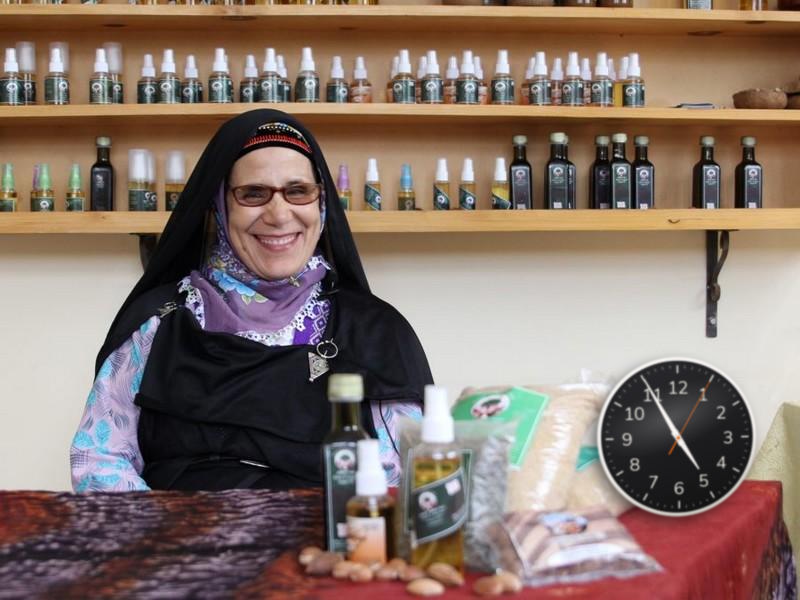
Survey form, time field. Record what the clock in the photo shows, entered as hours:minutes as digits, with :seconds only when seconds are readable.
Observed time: 4:55:05
